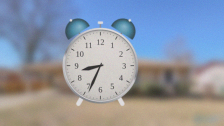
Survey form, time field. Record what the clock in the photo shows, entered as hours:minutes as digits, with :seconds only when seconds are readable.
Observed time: 8:34
